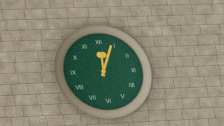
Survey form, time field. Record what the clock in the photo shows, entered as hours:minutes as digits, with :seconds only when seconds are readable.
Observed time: 12:04
